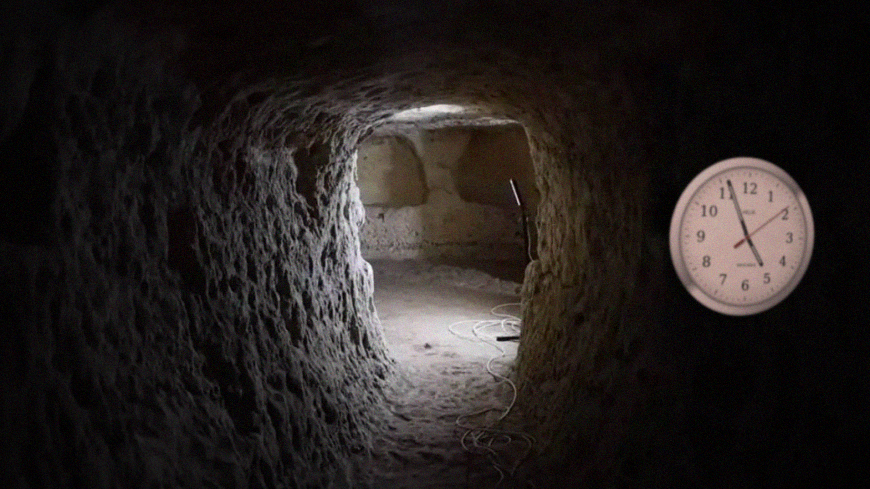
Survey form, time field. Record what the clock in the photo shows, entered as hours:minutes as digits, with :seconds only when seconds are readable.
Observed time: 4:56:09
